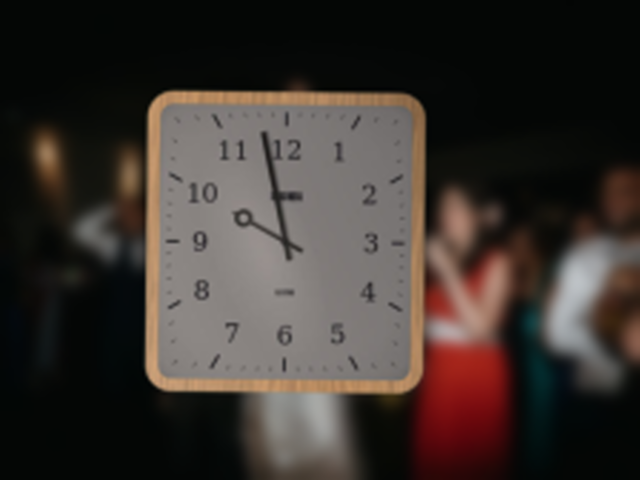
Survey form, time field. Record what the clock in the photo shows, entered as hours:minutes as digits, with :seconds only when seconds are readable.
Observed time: 9:58
